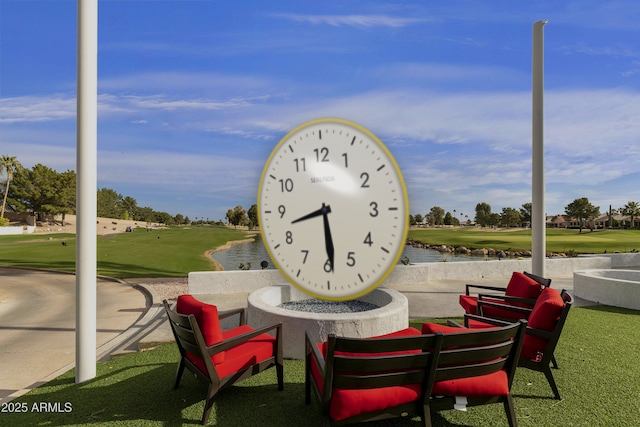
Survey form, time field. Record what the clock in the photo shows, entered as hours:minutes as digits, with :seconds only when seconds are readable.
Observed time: 8:29
